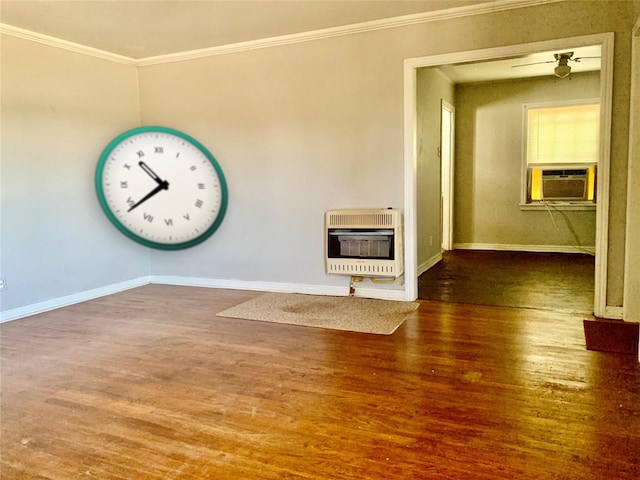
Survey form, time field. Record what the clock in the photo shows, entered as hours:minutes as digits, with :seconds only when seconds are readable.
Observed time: 10:39
